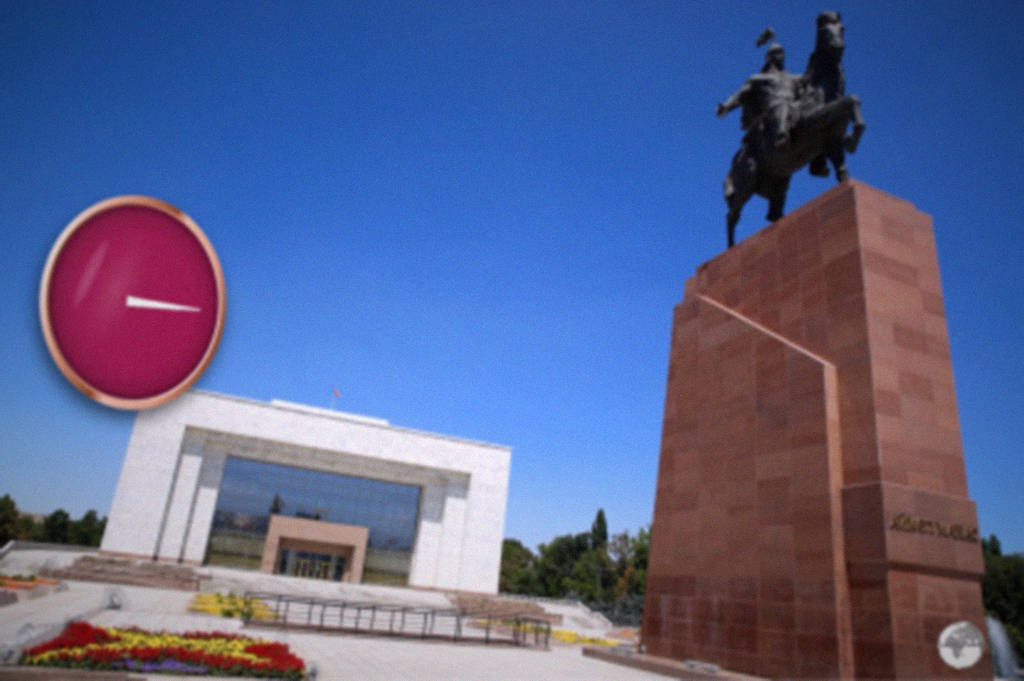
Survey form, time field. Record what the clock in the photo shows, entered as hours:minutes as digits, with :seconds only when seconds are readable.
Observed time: 3:16
